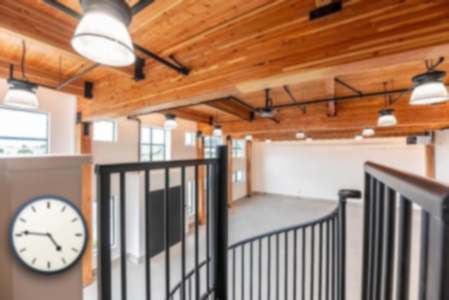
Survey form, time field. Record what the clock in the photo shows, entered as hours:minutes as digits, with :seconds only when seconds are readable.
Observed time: 4:46
